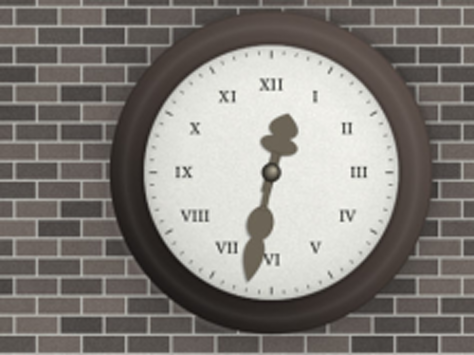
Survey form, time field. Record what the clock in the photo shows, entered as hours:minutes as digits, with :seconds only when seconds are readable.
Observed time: 12:32
